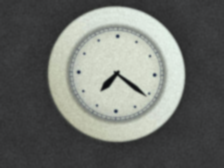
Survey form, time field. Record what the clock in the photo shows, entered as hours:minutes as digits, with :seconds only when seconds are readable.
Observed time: 7:21
